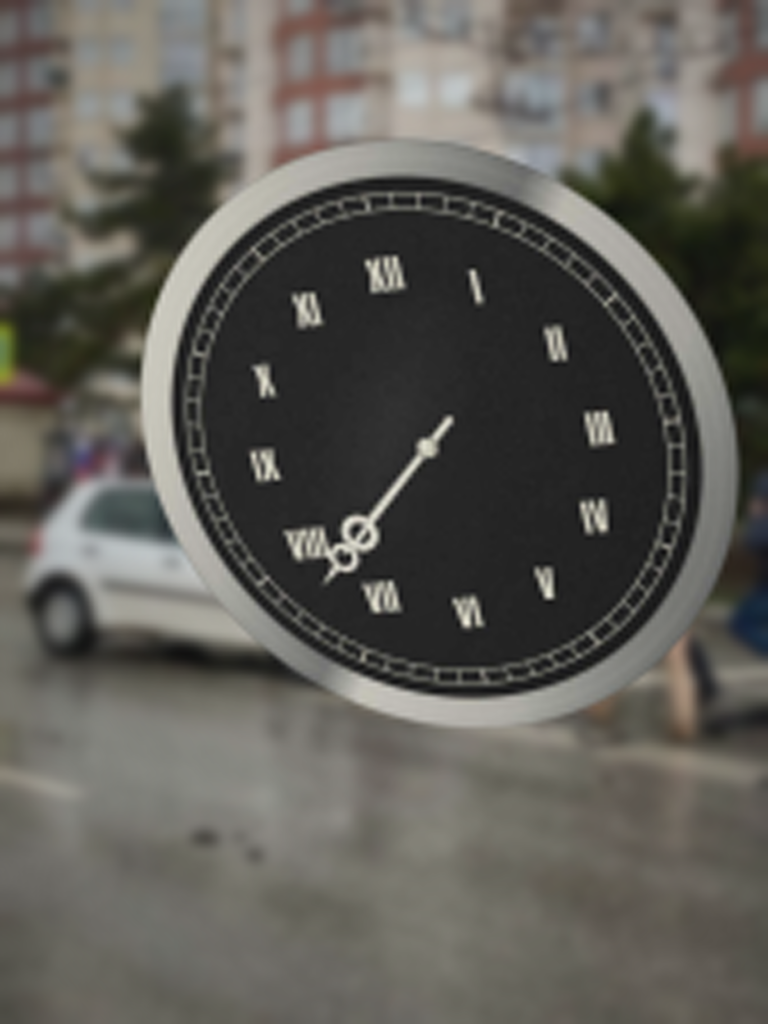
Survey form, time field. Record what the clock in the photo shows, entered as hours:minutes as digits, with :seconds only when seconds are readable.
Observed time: 7:38
